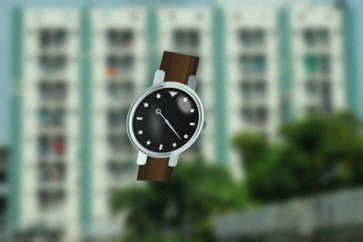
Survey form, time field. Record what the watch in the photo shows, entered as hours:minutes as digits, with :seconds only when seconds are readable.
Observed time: 10:22
